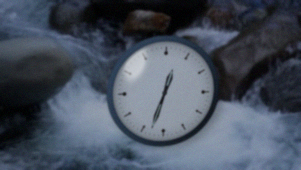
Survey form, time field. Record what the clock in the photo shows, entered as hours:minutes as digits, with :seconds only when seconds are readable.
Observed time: 12:33
